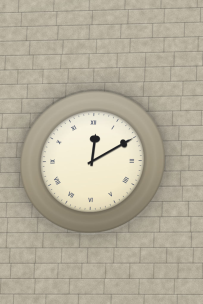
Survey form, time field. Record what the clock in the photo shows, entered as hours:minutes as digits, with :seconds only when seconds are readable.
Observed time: 12:10
